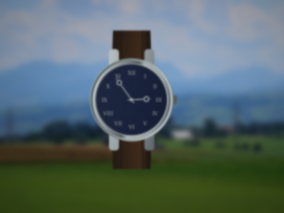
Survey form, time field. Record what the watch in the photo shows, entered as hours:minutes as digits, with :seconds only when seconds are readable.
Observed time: 2:54
